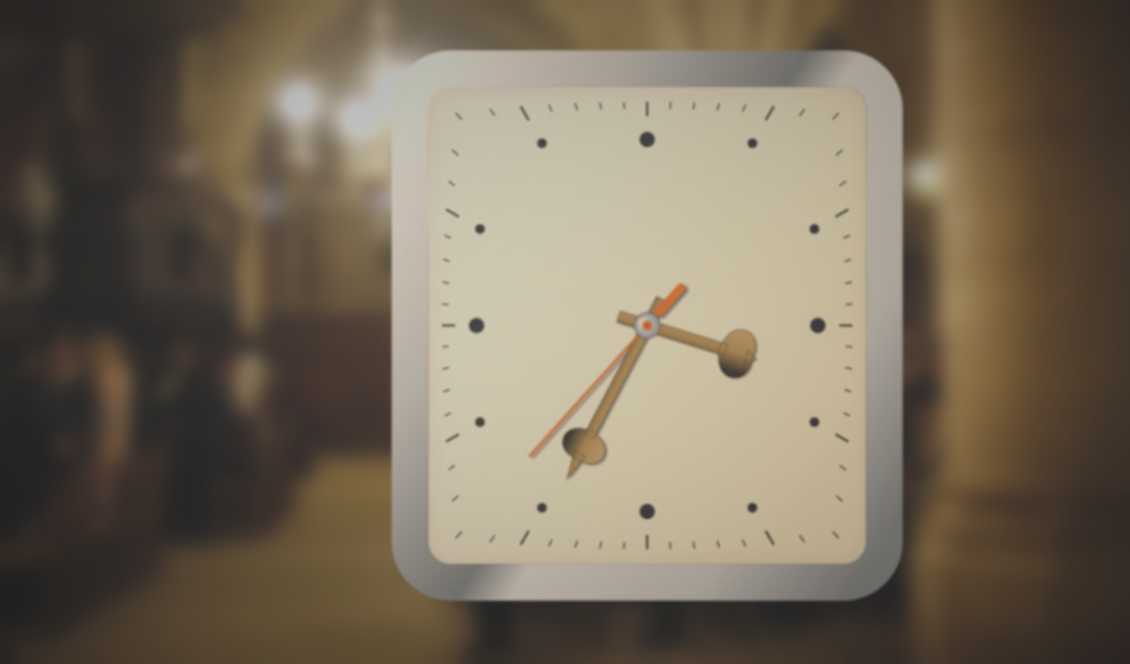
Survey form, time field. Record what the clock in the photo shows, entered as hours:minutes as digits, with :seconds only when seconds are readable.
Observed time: 3:34:37
